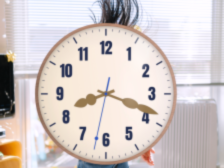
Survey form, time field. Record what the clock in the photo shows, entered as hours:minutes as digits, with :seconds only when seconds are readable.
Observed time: 8:18:32
